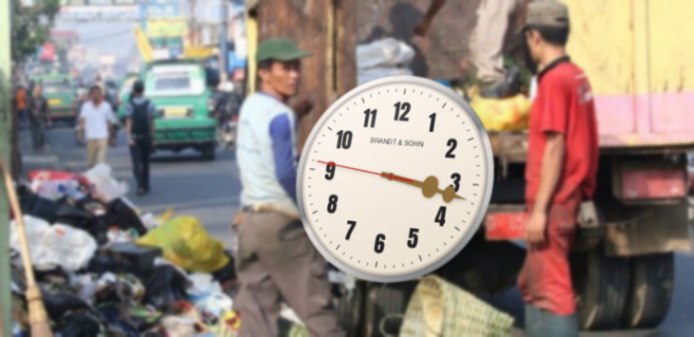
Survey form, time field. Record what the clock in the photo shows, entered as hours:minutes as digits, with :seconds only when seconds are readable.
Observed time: 3:16:46
